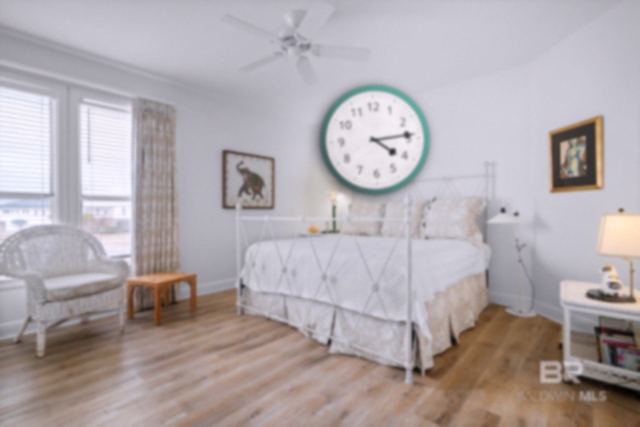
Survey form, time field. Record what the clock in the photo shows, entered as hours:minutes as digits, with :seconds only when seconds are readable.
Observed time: 4:14
